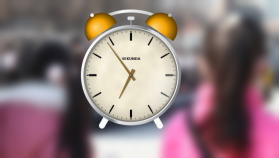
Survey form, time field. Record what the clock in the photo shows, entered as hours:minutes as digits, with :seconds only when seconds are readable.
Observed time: 6:54
